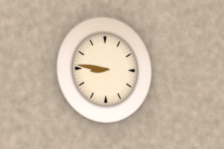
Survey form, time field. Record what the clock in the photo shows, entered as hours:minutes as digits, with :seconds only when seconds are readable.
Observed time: 8:46
